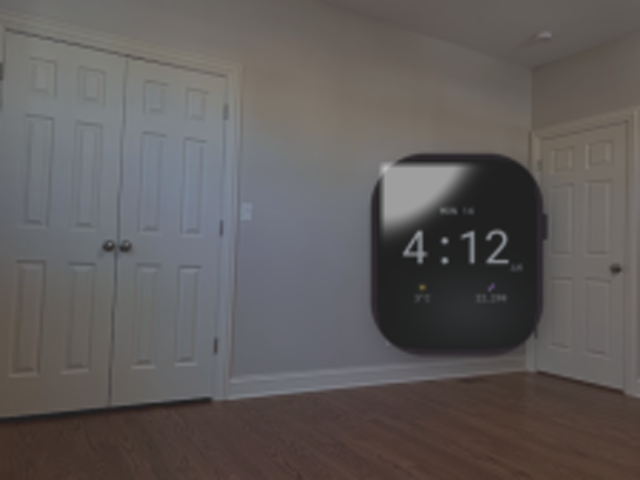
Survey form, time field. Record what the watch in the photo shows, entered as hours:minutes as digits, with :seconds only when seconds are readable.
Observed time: 4:12
